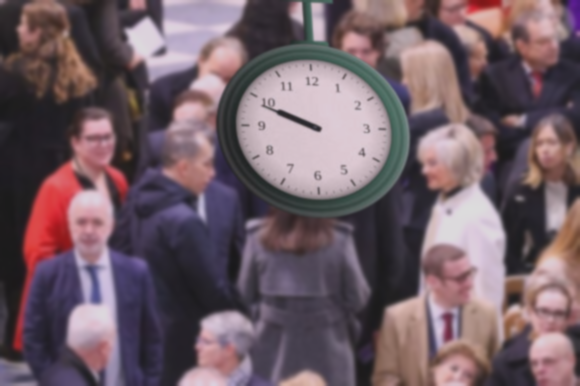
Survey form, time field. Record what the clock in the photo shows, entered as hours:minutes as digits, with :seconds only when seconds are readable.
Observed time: 9:49
